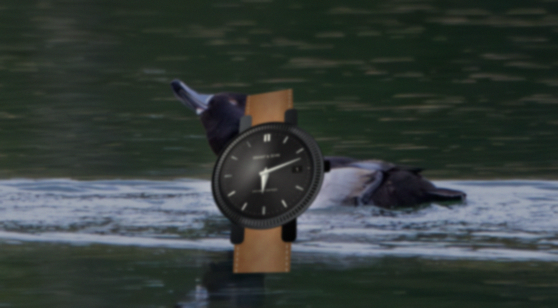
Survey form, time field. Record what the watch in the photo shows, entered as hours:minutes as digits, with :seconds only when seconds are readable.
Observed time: 6:12
